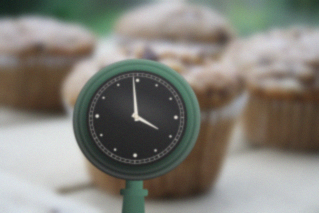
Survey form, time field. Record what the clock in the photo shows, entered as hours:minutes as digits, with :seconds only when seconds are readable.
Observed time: 3:59
